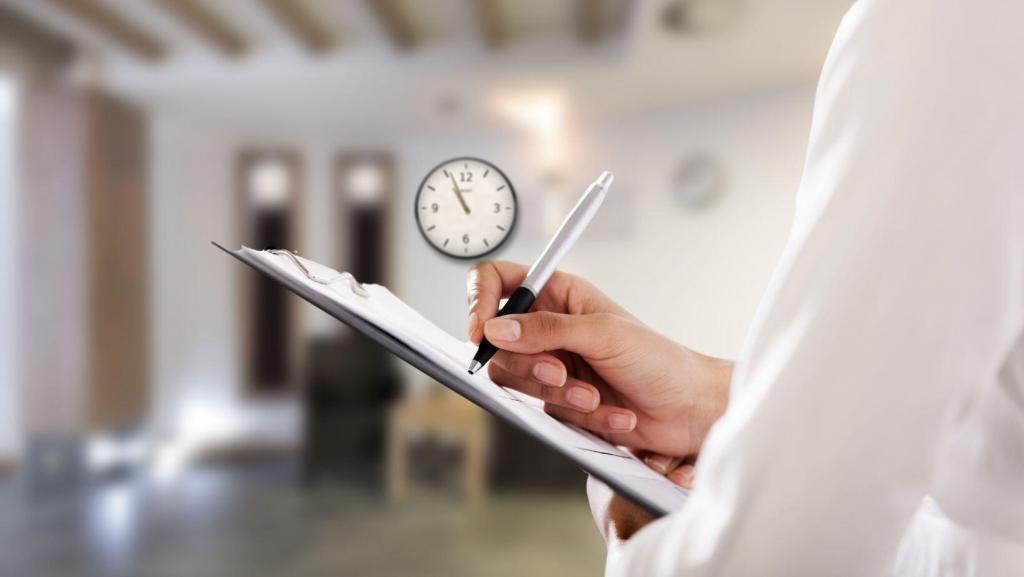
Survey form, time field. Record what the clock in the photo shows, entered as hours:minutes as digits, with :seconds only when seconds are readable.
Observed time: 10:56
